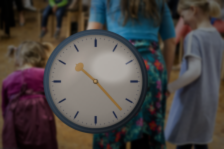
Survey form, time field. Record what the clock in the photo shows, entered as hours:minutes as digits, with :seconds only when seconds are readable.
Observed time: 10:23
